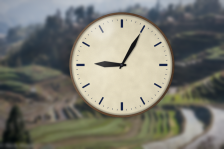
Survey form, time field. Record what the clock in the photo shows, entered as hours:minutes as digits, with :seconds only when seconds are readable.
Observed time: 9:05
